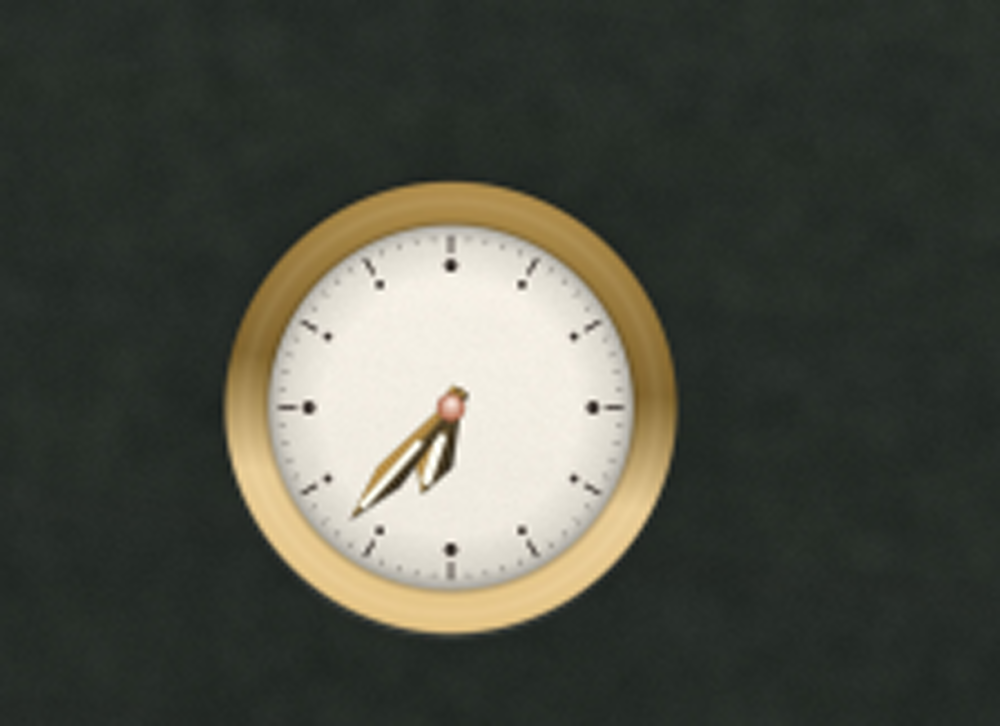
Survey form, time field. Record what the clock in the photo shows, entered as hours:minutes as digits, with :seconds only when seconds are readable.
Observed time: 6:37
